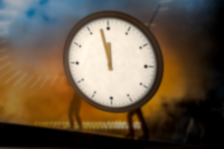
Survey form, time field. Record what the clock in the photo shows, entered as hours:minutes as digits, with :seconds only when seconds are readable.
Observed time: 11:58
